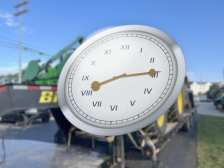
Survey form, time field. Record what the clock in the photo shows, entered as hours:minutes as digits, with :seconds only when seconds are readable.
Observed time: 8:14
